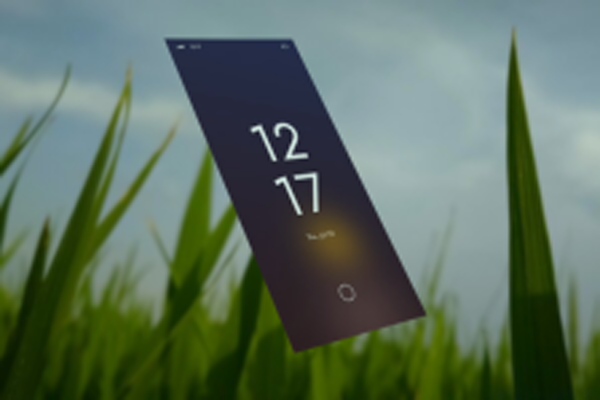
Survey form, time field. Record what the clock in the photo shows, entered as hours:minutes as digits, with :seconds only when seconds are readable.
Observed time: 12:17
